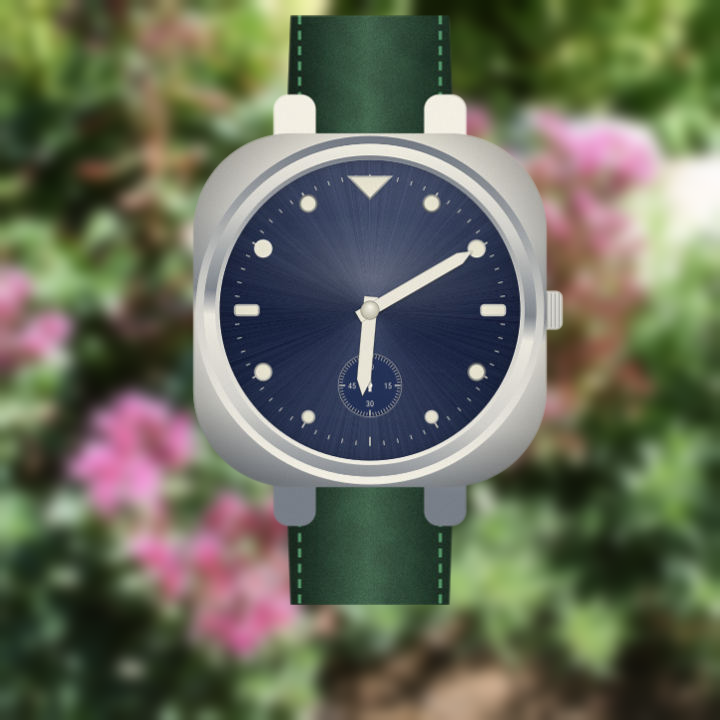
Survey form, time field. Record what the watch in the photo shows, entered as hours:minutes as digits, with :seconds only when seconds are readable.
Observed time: 6:10
